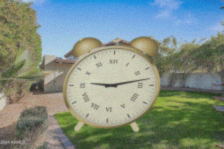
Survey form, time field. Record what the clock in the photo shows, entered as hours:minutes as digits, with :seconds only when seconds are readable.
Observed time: 9:13
